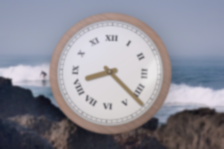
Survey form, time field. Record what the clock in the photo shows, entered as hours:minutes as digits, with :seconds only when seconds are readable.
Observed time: 8:22
